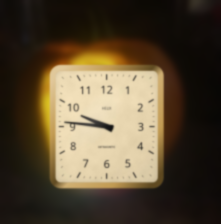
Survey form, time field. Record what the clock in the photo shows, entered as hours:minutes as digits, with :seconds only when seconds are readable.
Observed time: 9:46
